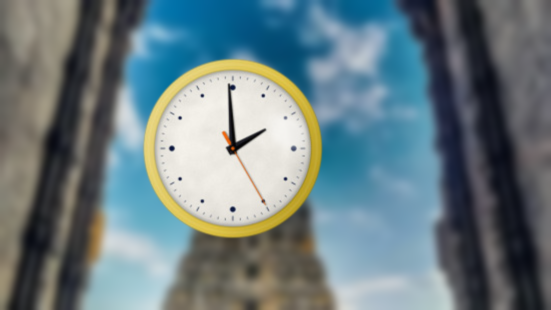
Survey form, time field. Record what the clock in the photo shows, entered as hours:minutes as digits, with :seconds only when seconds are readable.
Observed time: 1:59:25
